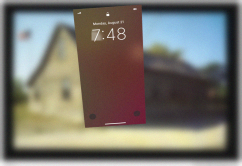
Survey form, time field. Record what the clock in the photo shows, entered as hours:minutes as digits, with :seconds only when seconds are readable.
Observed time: 7:48
